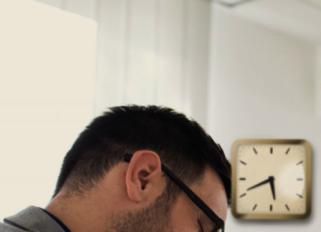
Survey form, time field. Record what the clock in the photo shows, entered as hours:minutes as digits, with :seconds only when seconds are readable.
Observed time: 5:41
